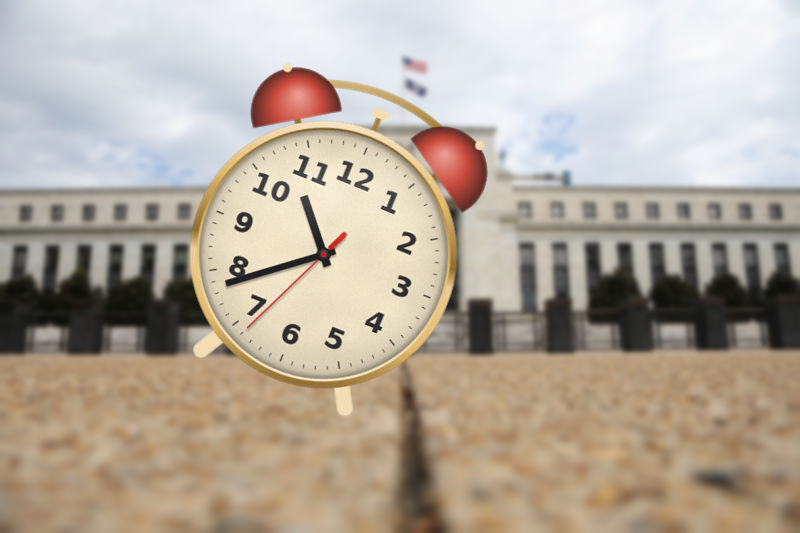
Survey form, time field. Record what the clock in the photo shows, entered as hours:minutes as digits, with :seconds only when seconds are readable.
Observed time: 10:38:34
